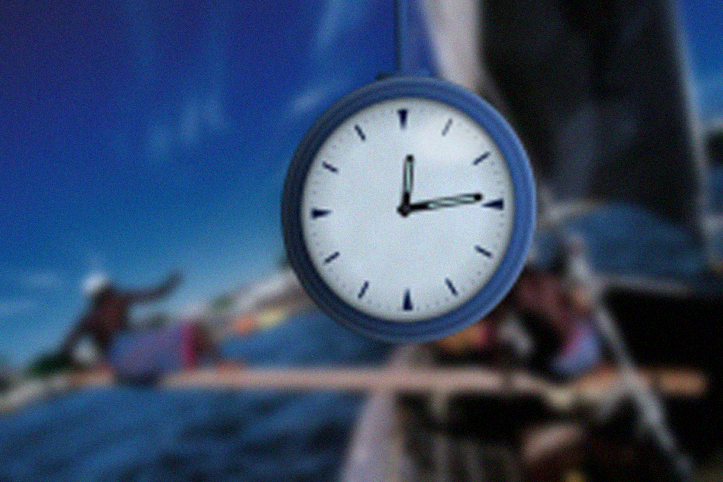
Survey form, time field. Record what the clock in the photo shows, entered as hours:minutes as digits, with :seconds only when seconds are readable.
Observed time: 12:14
